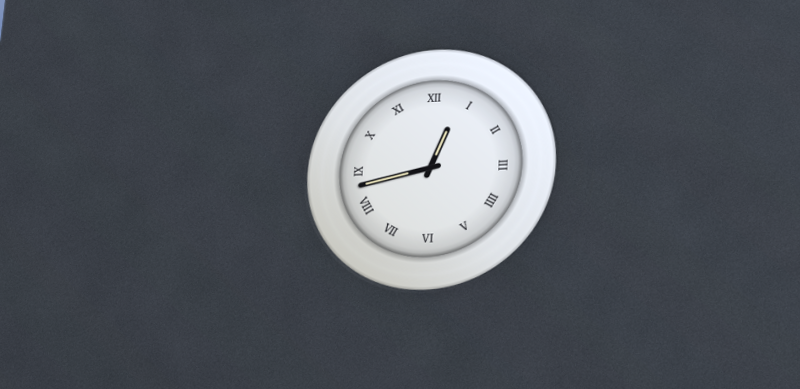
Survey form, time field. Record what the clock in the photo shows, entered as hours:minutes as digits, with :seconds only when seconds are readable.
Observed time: 12:43
